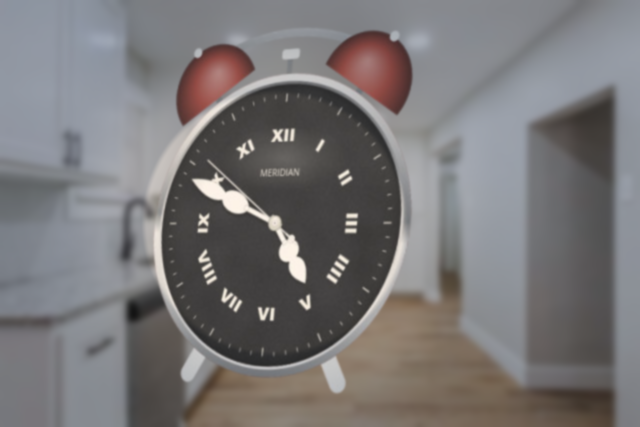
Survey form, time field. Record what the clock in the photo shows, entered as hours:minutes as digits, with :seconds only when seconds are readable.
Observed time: 4:48:51
